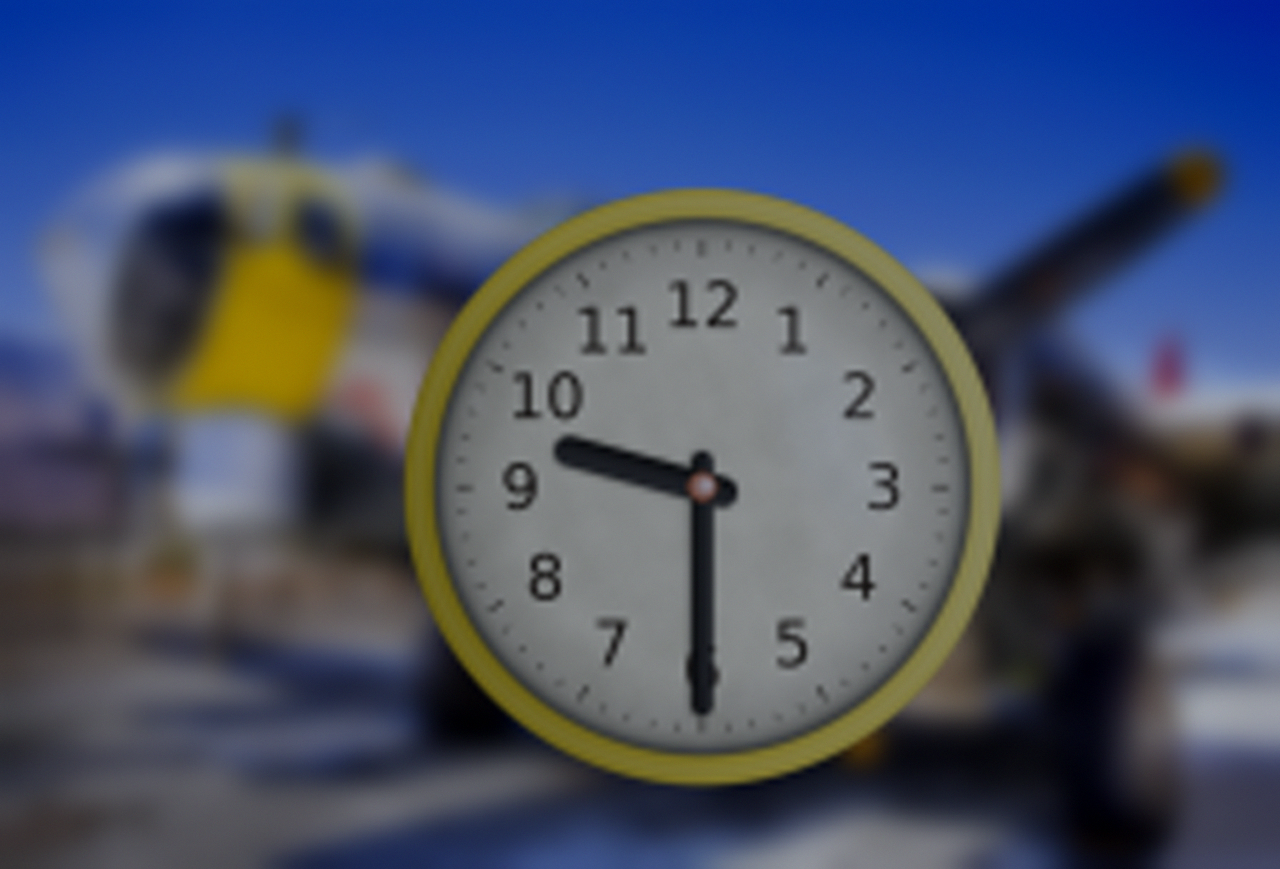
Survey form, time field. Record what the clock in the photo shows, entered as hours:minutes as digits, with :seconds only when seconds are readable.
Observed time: 9:30
